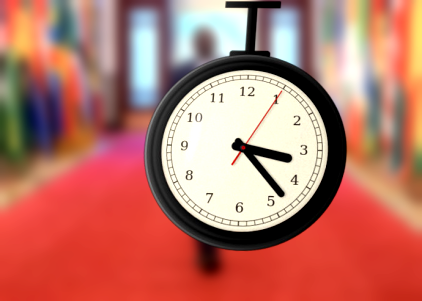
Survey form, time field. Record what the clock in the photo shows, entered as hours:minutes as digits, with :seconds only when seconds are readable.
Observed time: 3:23:05
